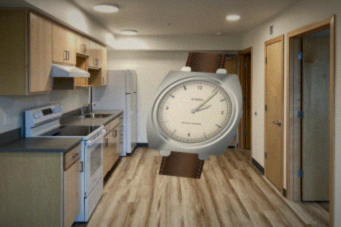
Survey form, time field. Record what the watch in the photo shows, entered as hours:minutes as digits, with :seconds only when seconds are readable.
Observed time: 2:06
